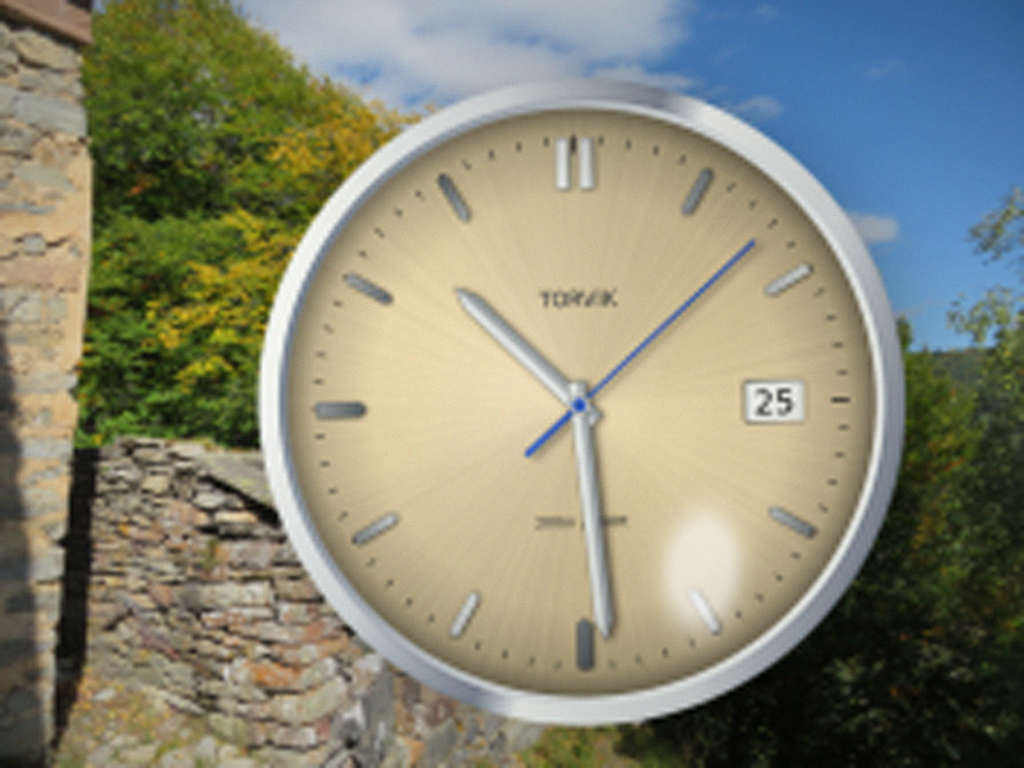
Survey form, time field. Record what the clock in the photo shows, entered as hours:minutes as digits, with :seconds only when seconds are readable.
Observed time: 10:29:08
